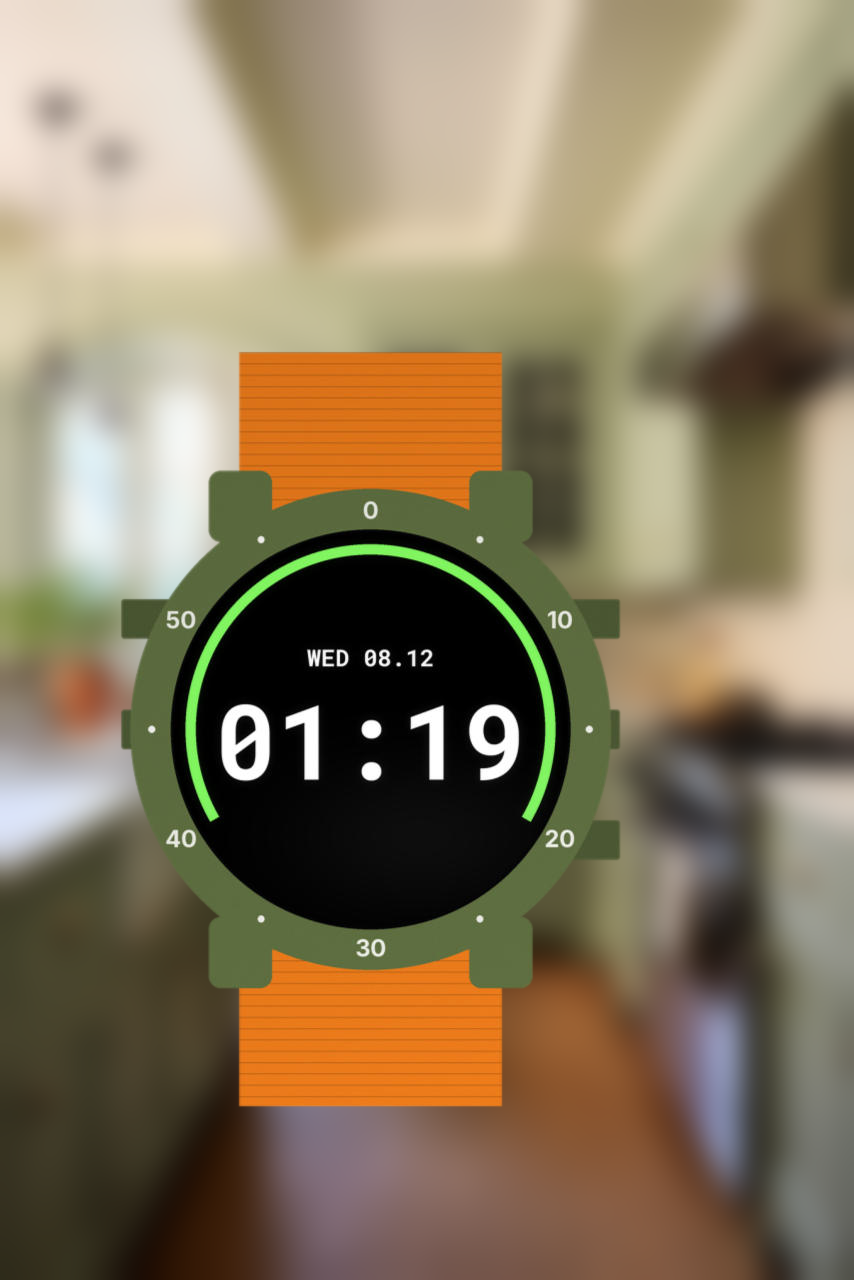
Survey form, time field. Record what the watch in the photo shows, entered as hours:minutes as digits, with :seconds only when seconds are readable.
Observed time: 1:19
